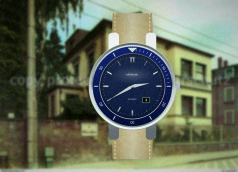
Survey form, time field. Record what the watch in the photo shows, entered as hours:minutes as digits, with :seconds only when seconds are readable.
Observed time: 2:40
